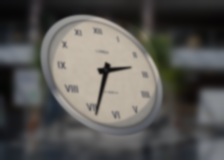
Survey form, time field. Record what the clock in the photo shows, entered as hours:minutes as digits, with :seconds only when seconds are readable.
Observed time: 2:34
